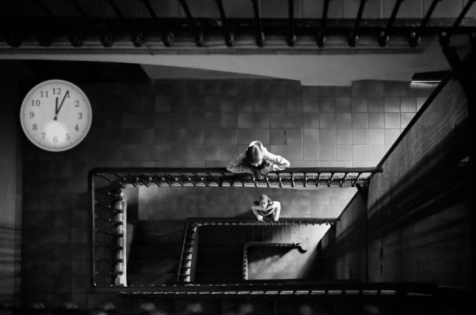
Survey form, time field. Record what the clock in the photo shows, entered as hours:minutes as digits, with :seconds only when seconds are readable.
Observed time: 12:04
